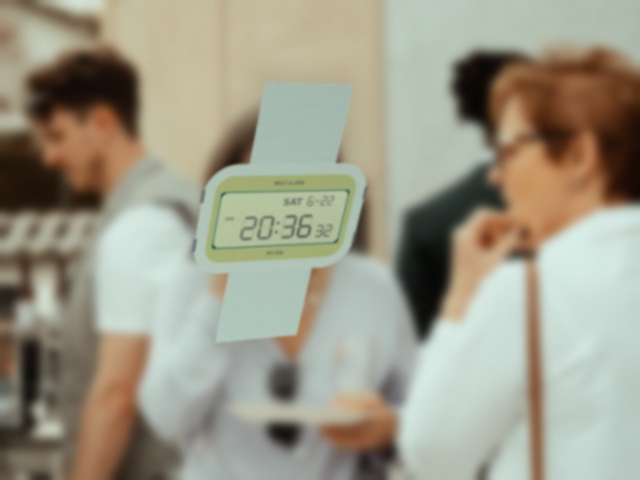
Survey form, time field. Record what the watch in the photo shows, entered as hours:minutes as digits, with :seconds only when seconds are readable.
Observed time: 20:36
